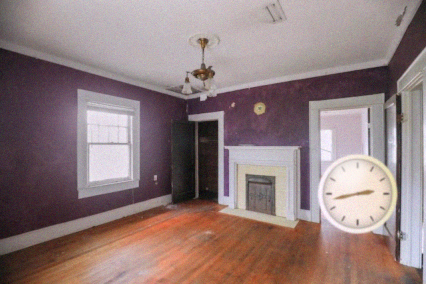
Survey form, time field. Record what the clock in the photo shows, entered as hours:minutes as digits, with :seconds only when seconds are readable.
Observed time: 2:43
